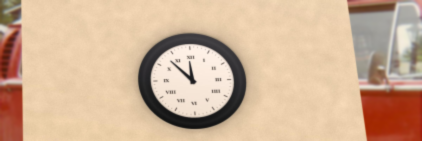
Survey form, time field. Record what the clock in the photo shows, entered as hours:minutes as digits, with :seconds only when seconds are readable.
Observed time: 11:53
